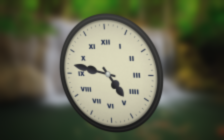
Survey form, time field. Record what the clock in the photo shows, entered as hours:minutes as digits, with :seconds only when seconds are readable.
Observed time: 4:47
